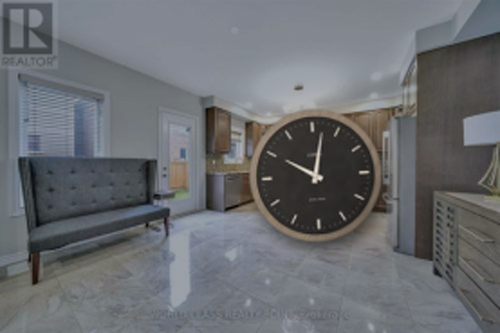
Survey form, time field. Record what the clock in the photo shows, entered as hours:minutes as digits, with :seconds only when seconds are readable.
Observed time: 10:02
